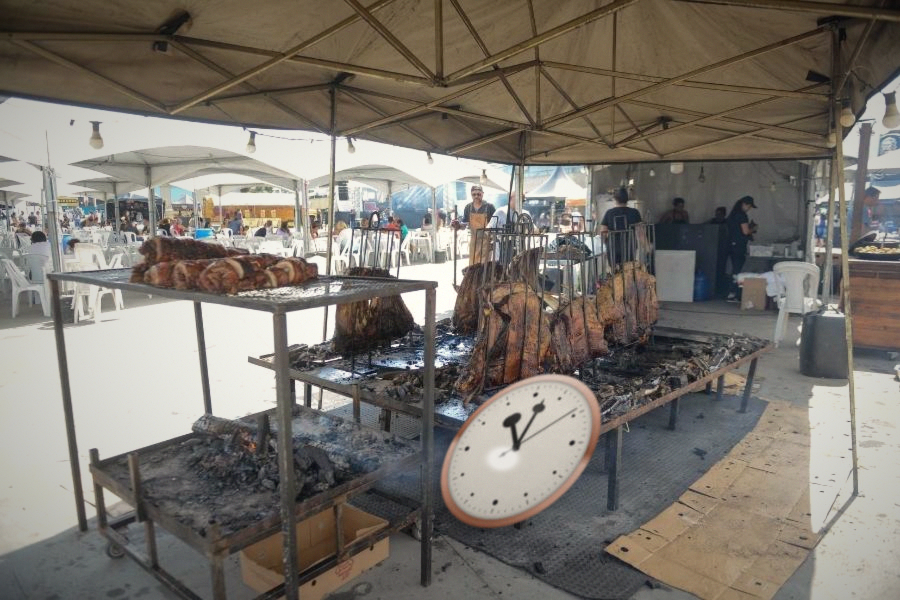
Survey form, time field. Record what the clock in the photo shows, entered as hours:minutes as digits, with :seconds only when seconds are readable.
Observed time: 11:02:09
